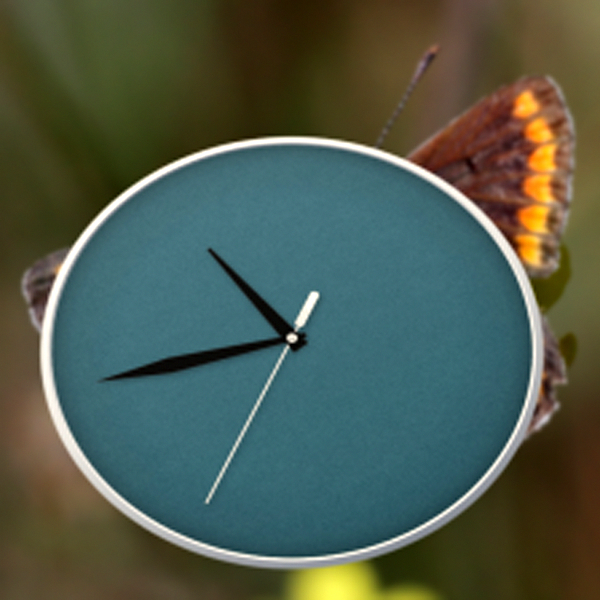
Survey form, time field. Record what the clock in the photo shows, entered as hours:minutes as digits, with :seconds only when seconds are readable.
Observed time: 10:42:34
